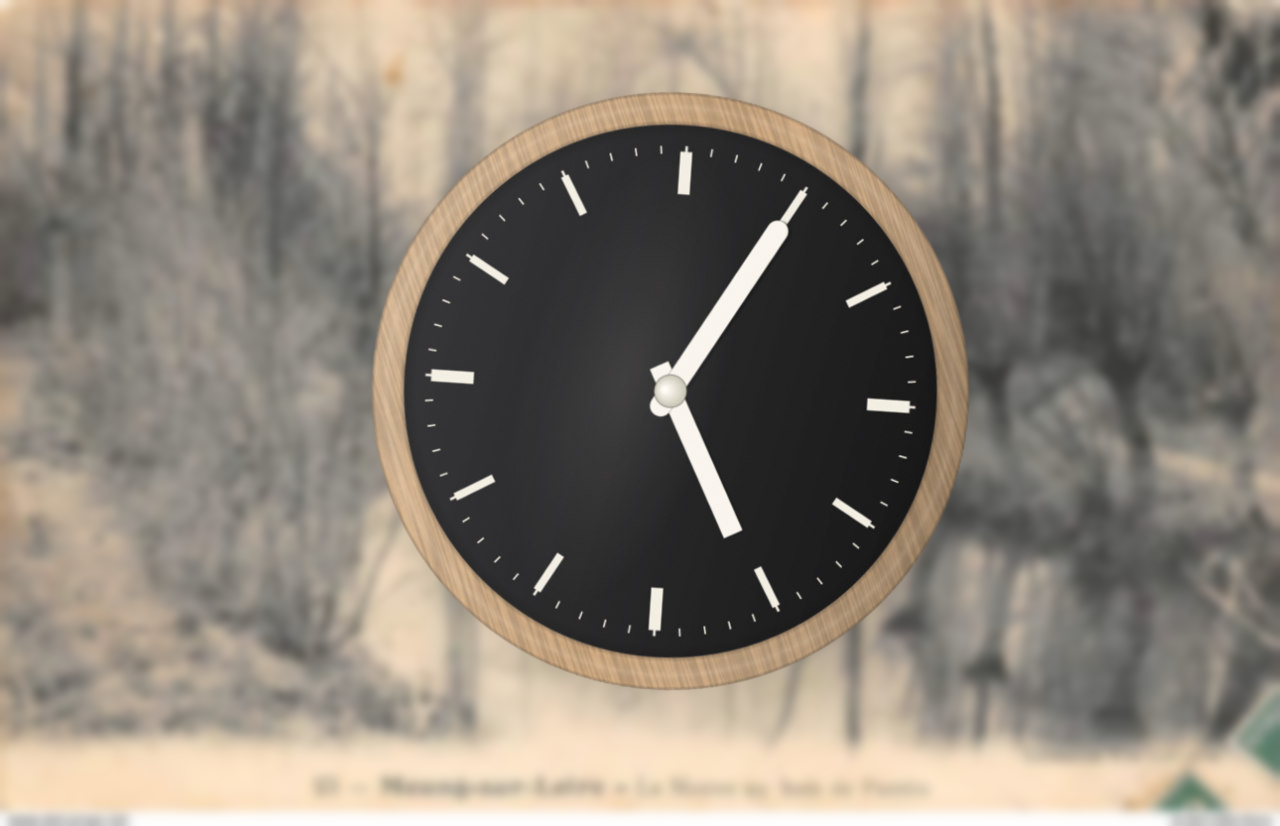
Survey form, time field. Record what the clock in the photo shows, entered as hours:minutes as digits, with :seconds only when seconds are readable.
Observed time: 5:05
